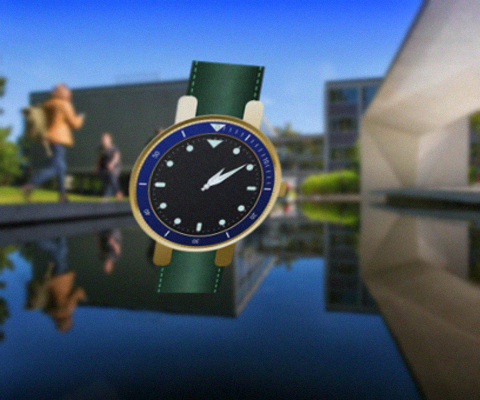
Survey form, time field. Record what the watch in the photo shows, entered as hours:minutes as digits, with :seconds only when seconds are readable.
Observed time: 1:09
